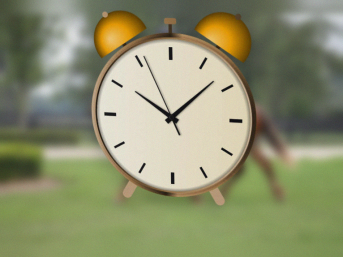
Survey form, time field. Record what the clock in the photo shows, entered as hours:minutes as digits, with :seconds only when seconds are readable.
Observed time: 10:07:56
